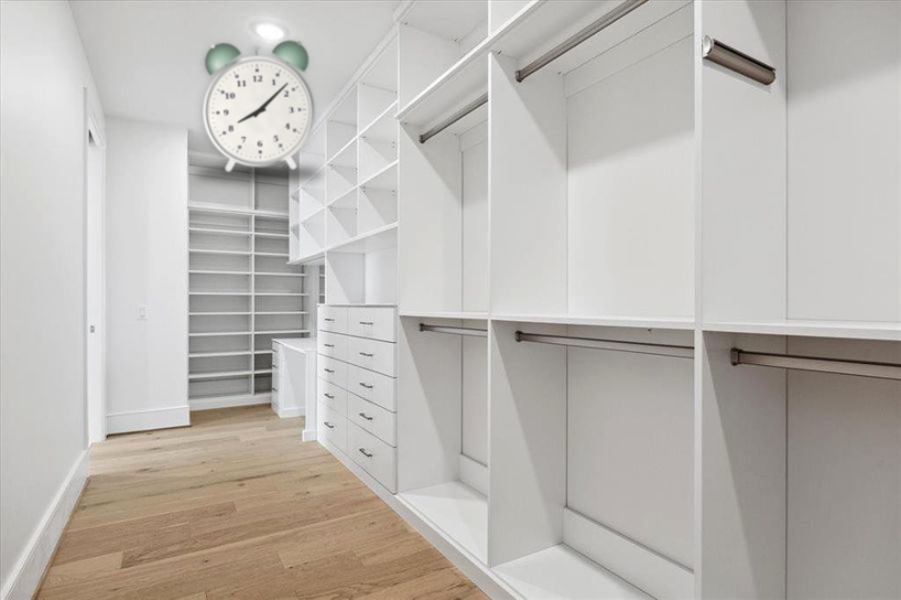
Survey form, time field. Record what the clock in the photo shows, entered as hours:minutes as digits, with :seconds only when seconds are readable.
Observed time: 8:08
